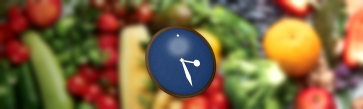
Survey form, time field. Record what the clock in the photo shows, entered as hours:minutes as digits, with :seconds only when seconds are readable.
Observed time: 3:28
